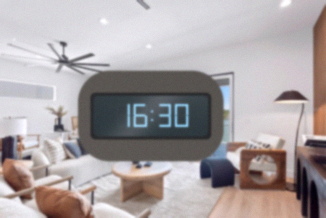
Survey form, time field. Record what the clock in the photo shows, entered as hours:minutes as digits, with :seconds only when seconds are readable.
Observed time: 16:30
